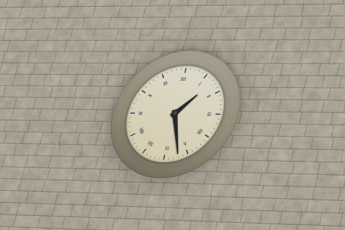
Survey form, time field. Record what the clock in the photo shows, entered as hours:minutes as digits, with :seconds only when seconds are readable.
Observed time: 1:27
